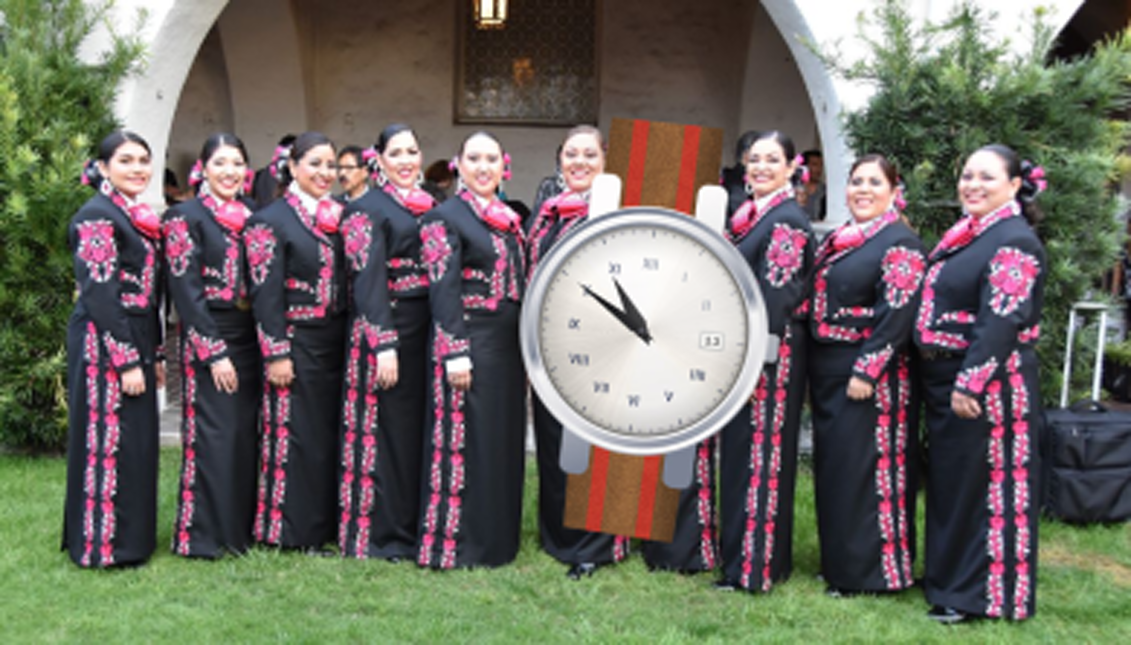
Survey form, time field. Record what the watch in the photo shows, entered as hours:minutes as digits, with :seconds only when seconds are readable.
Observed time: 10:50
